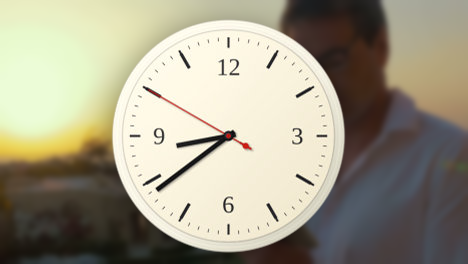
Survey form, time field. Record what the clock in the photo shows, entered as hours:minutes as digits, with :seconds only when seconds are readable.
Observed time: 8:38:50
